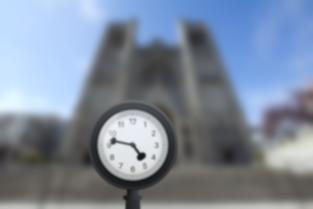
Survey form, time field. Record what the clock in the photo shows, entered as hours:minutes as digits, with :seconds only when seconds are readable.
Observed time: 4:47
